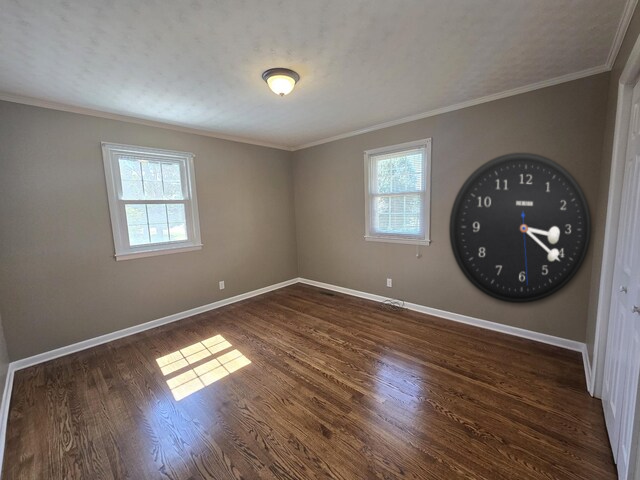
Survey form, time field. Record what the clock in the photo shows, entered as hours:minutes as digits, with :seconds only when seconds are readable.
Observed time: 3:21:29
